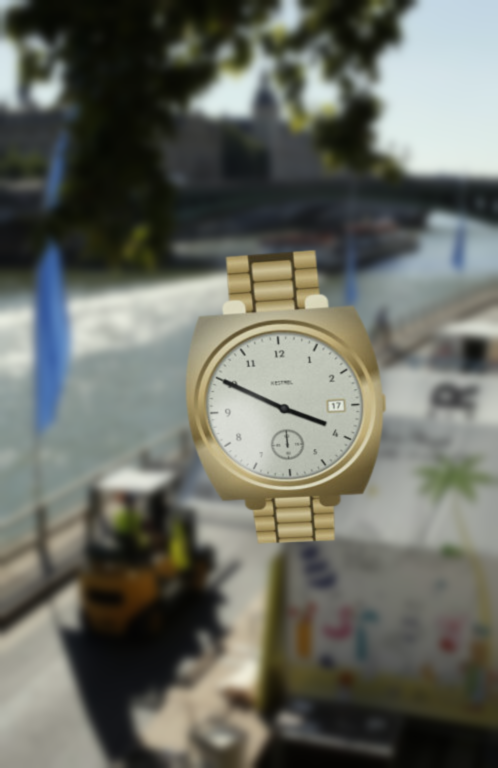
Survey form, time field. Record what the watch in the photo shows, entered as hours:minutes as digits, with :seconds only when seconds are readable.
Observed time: 3:50
